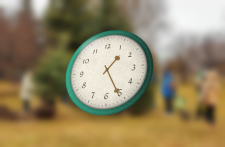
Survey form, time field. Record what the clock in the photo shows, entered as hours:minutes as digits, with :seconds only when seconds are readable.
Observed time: 1:26
